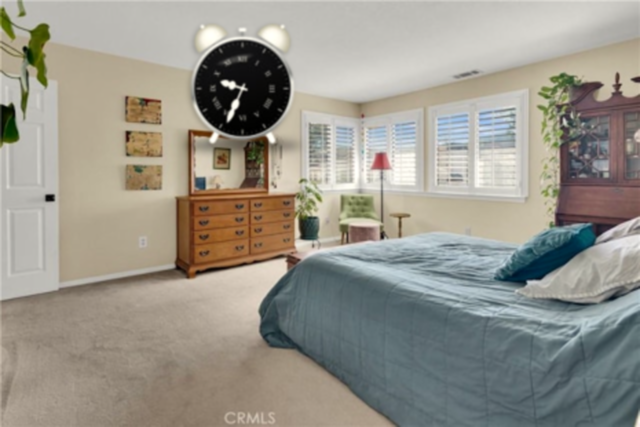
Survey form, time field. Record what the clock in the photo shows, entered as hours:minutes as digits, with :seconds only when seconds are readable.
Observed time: 9:34
